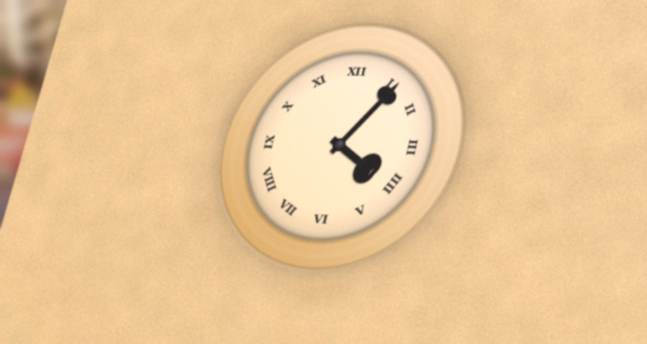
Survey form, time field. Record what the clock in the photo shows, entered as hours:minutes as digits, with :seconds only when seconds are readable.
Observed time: 4:06
